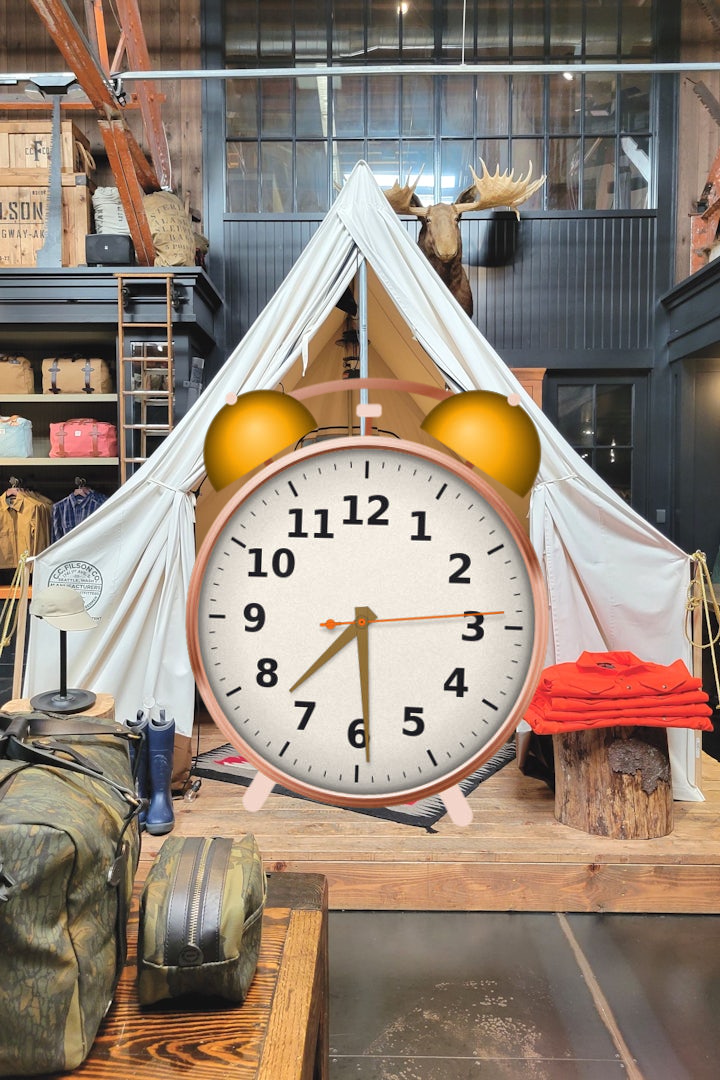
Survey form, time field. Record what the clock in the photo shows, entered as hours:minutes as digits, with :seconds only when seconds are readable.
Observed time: 7:29:14
